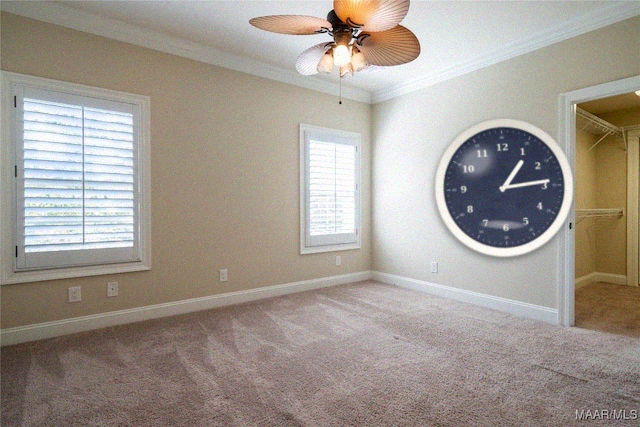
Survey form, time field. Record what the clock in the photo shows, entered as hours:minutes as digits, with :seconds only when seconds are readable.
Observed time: 1:14
